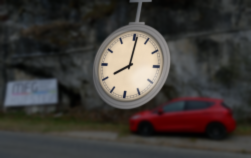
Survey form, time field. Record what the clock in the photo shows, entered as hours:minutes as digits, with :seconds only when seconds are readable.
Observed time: 8:01
